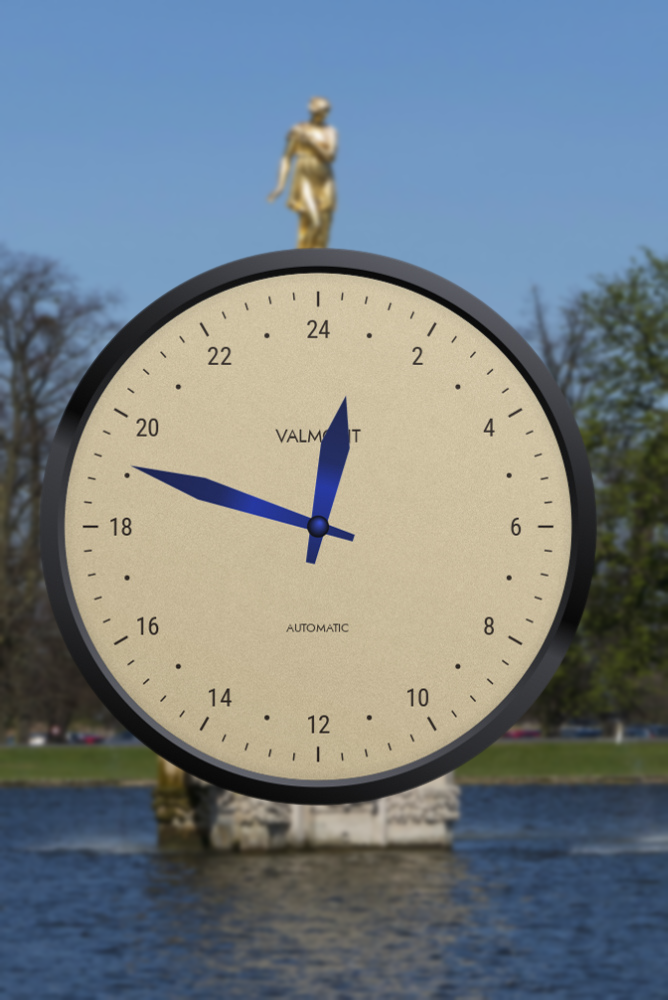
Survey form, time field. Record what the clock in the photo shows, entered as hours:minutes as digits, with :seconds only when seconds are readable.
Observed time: 0:48
